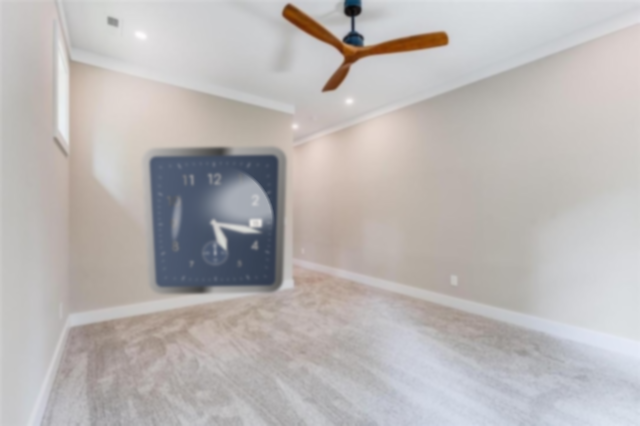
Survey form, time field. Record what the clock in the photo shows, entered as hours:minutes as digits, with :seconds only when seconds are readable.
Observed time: 5:17
